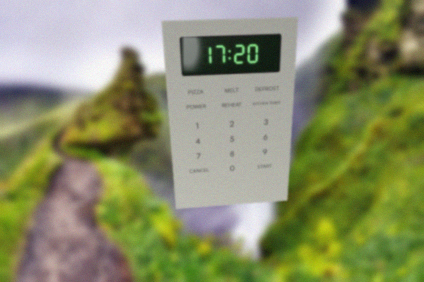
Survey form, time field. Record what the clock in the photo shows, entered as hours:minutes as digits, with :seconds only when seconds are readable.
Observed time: 17:20
